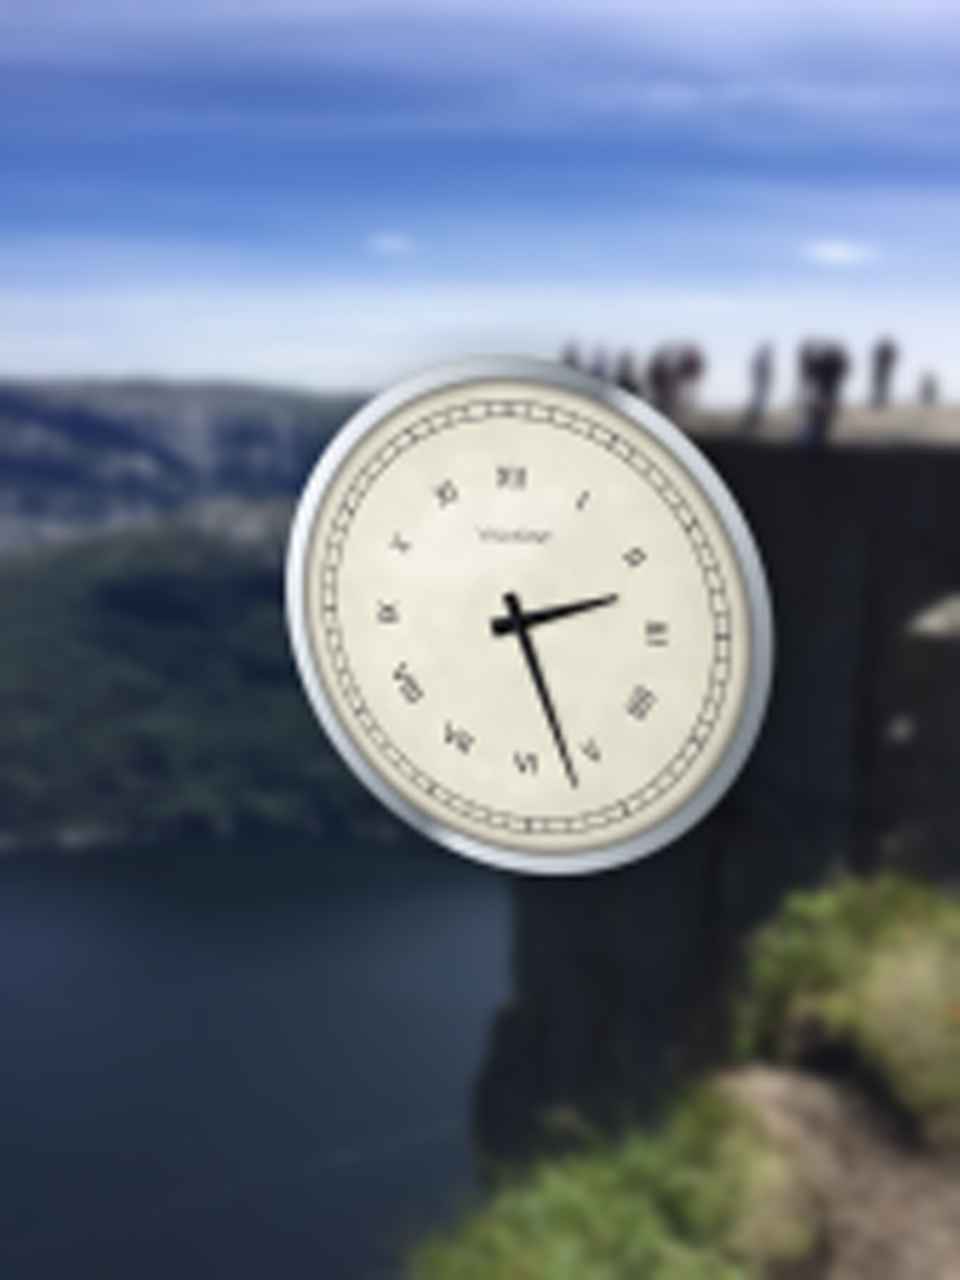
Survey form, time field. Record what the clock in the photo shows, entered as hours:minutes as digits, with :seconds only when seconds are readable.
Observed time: 2:27
